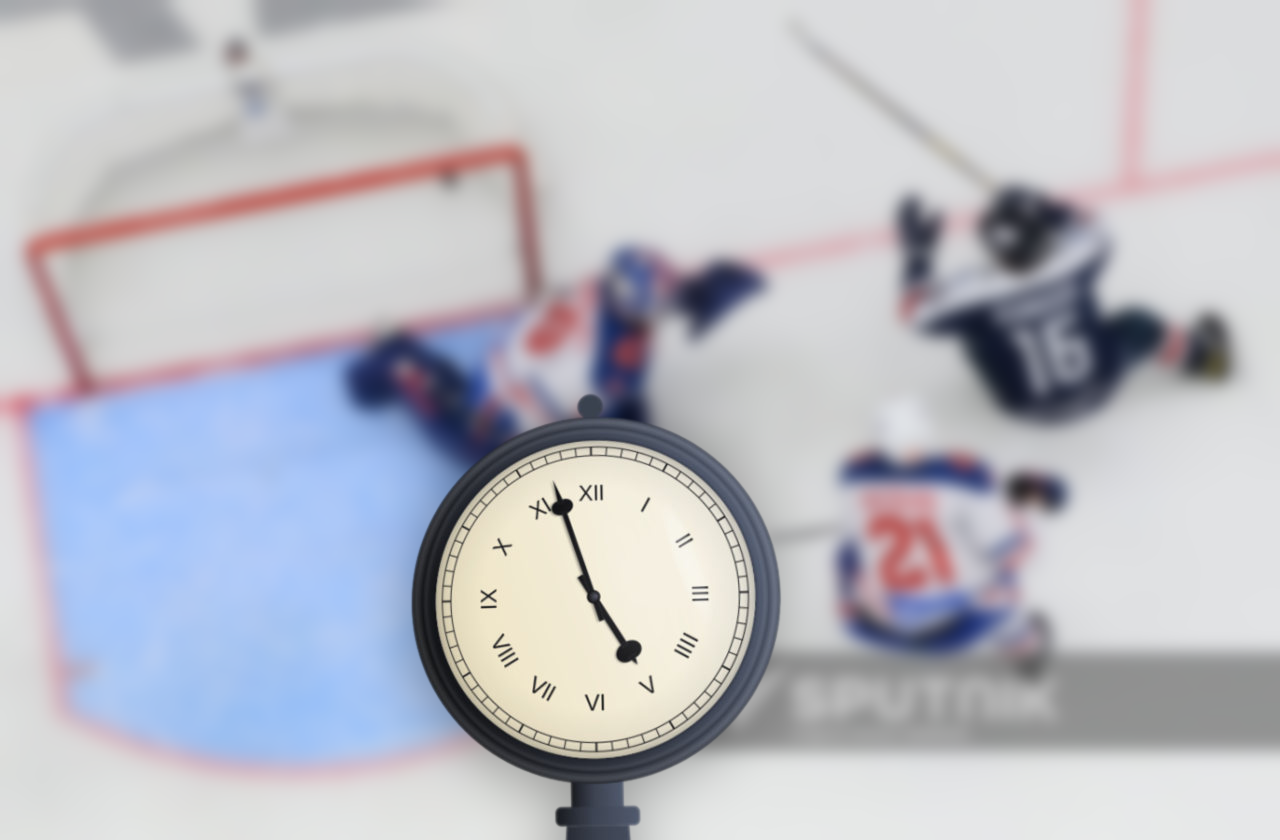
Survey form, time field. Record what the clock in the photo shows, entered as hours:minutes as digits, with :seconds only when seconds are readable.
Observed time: 4:57
